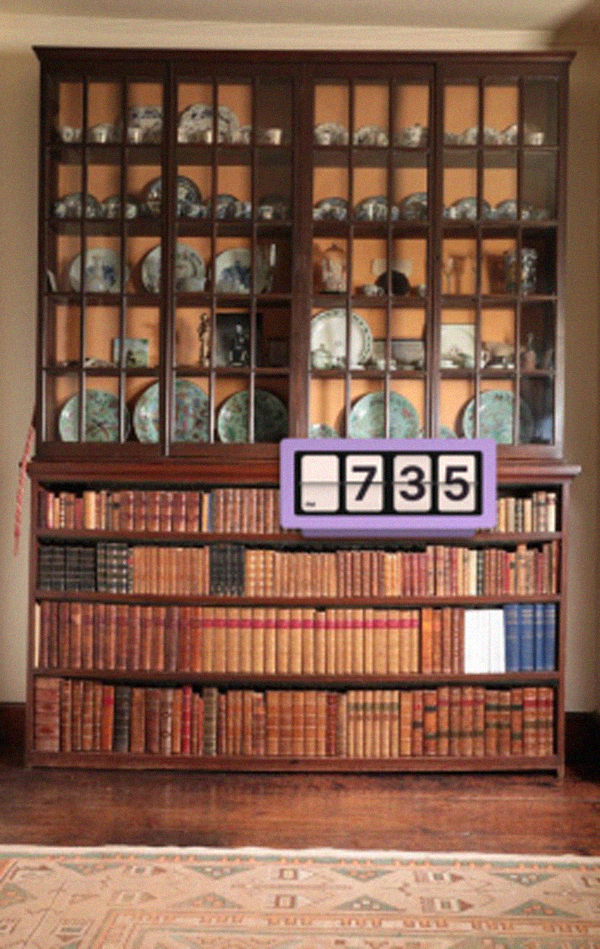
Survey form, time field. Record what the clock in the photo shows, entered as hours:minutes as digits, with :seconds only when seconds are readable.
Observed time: 7:35
